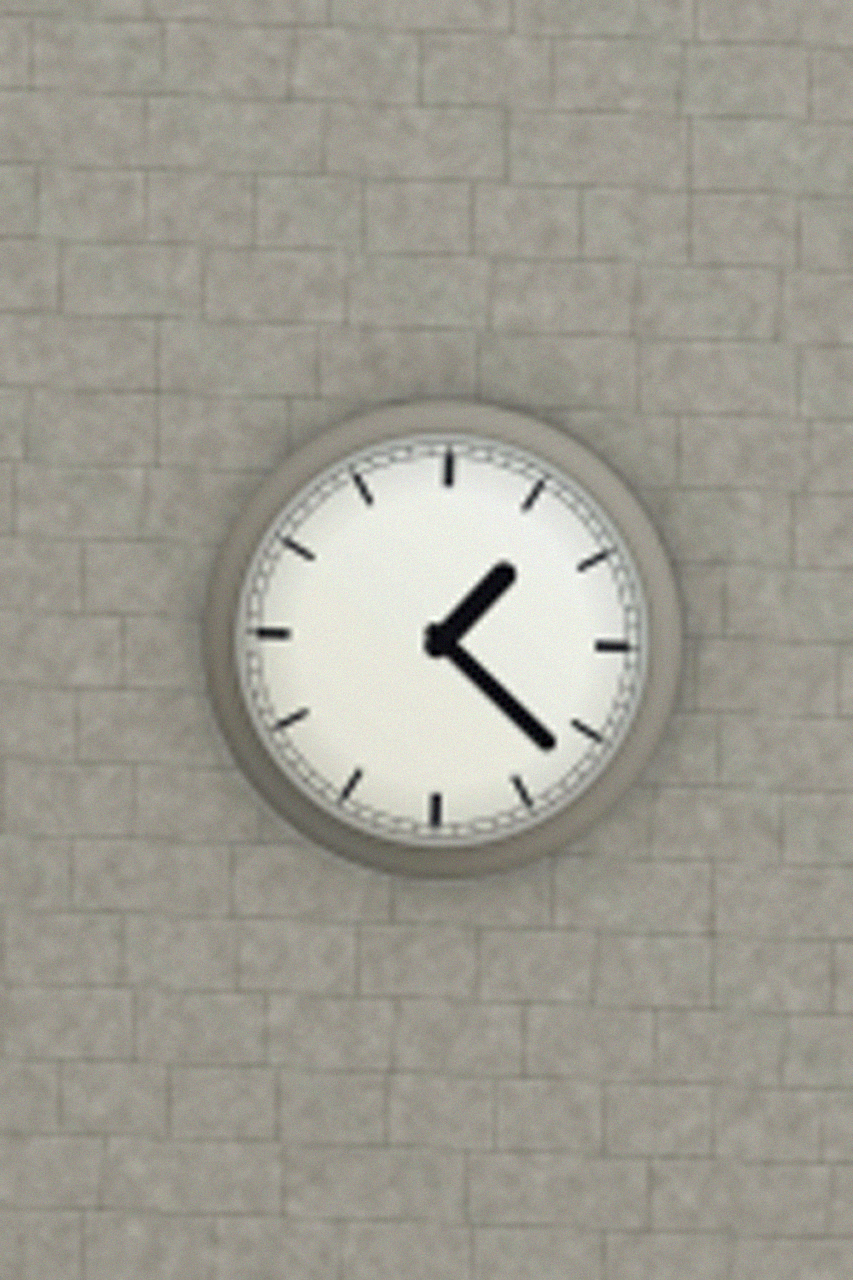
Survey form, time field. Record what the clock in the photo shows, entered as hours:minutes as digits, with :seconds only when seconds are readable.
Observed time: 1:22
